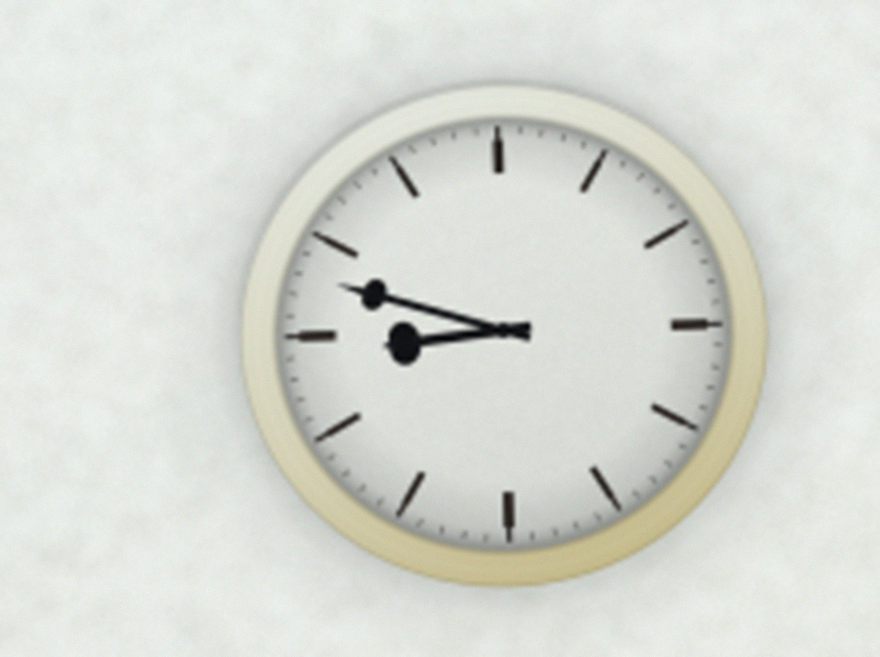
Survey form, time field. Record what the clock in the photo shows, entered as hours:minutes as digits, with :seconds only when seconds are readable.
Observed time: 8:48
